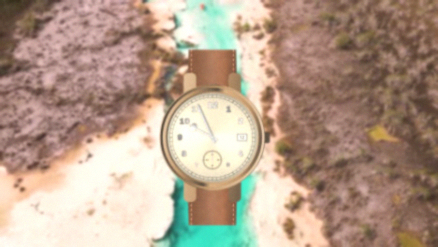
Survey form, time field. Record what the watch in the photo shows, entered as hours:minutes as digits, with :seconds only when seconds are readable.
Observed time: 9:56
